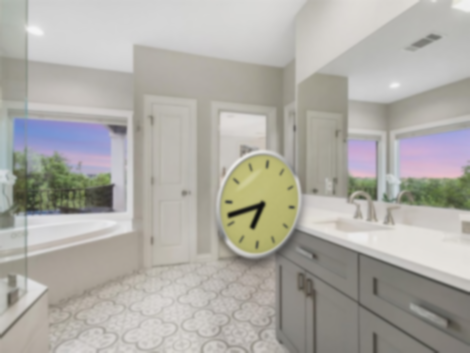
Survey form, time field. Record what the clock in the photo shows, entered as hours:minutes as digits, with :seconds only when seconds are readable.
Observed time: 6:42
